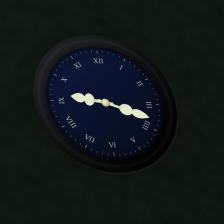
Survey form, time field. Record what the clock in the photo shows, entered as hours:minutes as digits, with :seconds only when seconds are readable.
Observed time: 9:18
